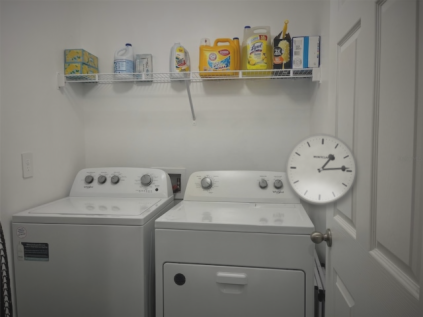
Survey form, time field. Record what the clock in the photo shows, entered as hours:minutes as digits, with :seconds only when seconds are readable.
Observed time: 1:14
